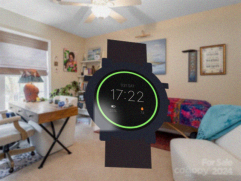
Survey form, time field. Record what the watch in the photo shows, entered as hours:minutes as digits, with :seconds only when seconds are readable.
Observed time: 17:22
